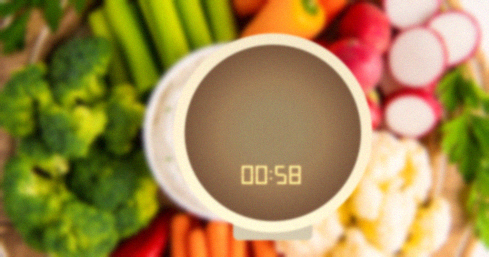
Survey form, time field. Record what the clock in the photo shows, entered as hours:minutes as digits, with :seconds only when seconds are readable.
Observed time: 0:58
